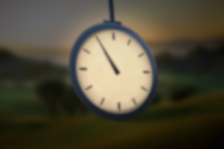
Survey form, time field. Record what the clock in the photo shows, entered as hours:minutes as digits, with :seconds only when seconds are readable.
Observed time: 10:55
